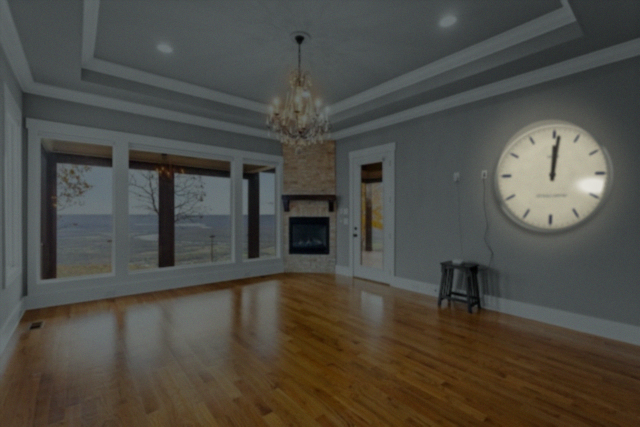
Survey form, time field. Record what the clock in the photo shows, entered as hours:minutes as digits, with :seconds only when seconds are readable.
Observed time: 12:01
